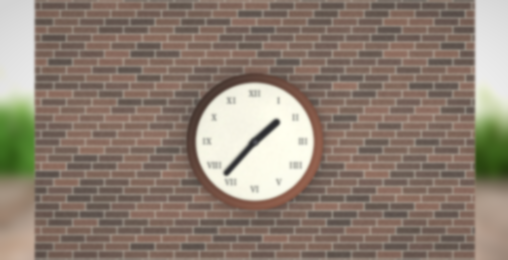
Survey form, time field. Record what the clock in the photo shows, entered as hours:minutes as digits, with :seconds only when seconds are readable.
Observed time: 1:37
